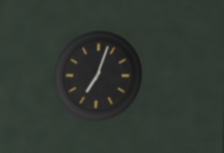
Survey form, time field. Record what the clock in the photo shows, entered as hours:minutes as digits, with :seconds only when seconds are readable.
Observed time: 7:03
